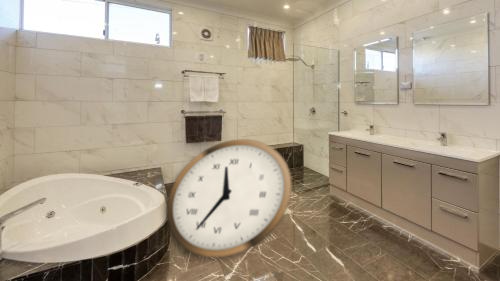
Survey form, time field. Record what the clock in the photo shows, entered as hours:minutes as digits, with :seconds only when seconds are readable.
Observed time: 11:35
